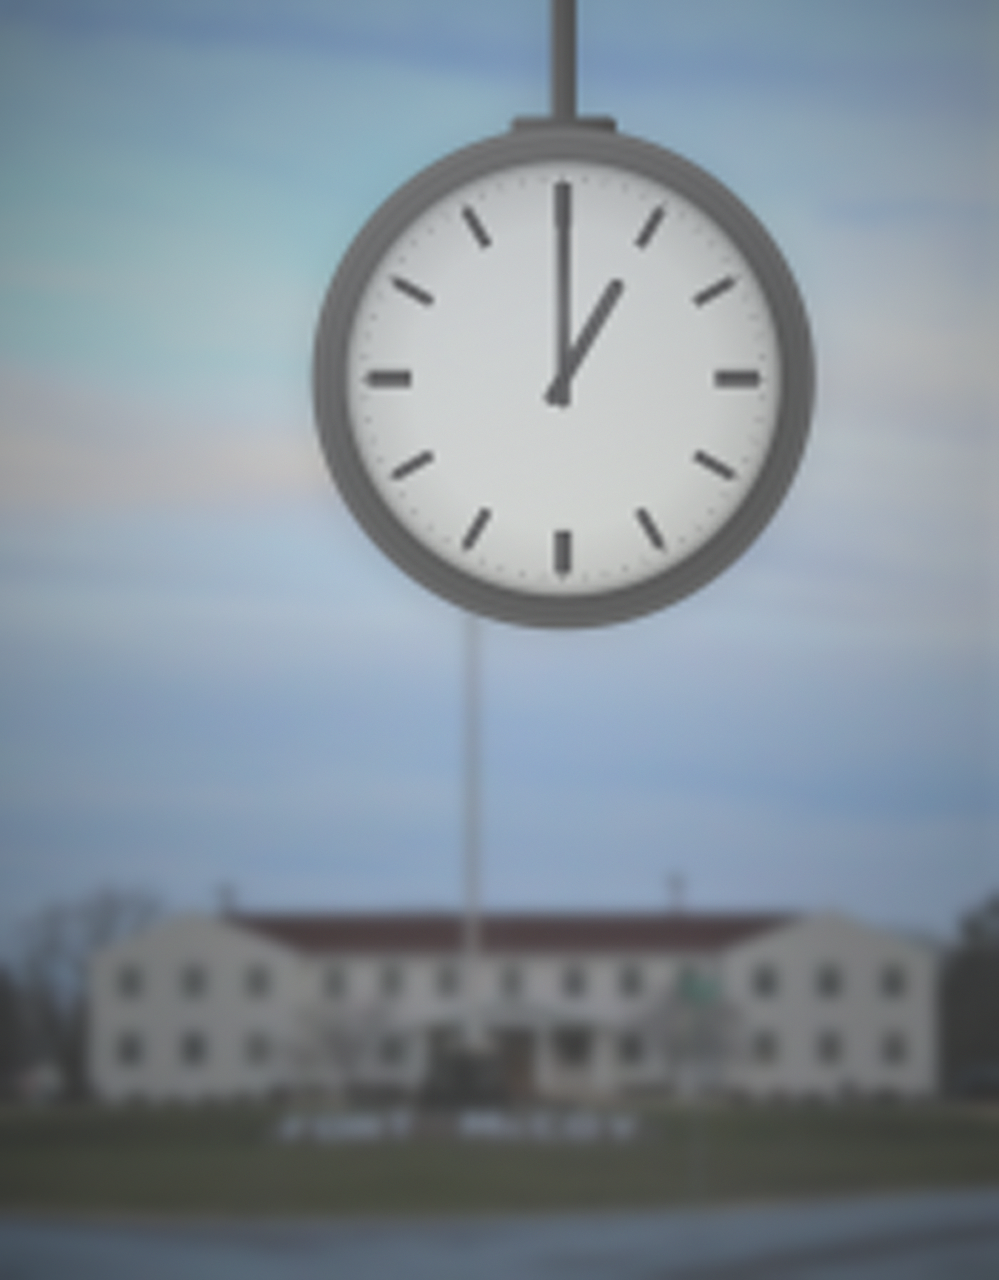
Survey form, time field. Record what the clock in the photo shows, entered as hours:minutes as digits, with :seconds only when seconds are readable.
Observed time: 1:00
